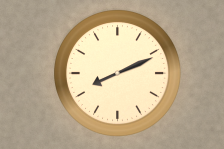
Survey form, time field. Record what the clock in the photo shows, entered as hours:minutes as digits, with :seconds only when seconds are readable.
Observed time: 8:11
